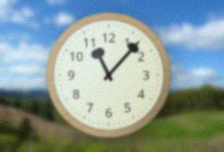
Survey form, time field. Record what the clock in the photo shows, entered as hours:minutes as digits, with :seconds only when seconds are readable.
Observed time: 11:07
